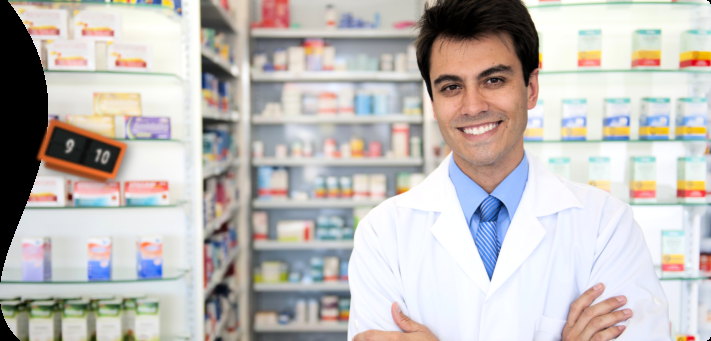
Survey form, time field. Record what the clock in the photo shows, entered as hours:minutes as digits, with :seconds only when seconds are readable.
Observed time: 9:10
